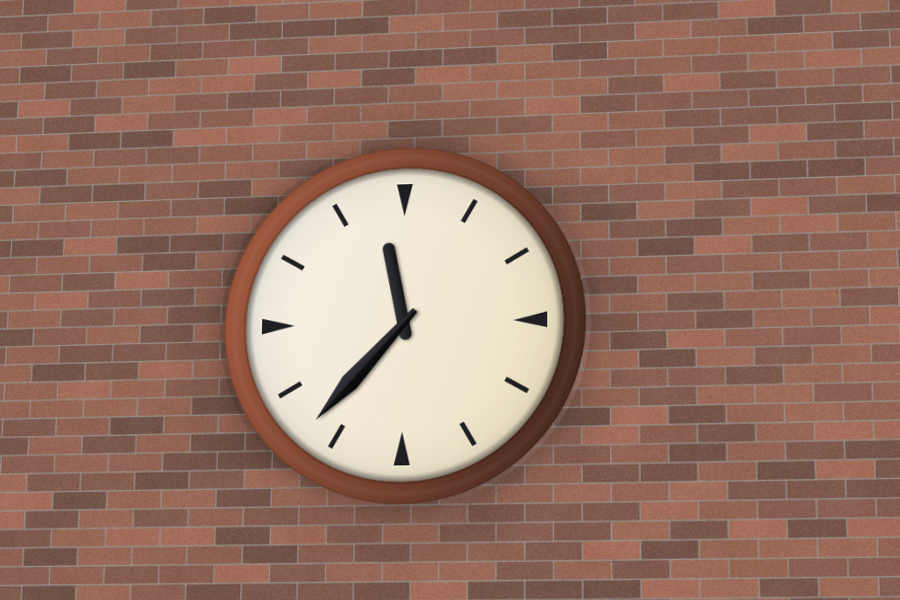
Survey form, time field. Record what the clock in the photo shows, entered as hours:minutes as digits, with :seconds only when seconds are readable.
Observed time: 11:37
